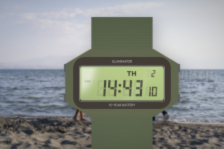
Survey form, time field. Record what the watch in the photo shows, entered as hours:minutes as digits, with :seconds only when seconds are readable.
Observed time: 14:43:10
